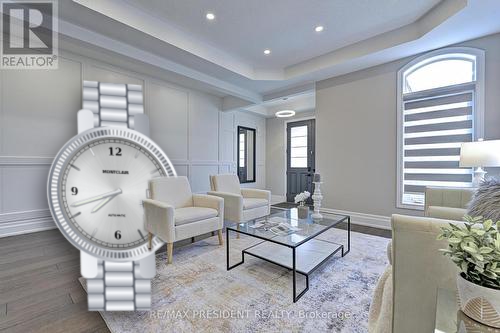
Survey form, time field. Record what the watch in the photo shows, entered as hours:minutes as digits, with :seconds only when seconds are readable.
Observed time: 7:42
